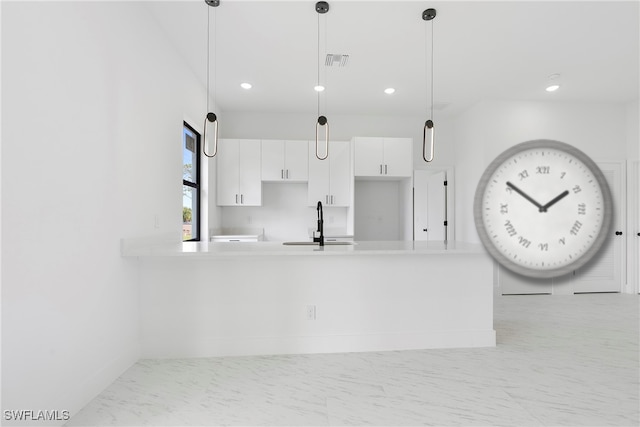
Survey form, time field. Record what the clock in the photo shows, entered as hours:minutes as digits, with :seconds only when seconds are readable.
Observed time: 1:51
